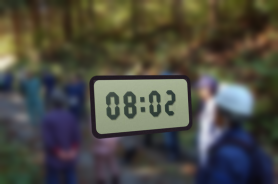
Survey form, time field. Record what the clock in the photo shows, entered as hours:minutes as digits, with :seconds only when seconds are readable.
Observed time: 8:02
